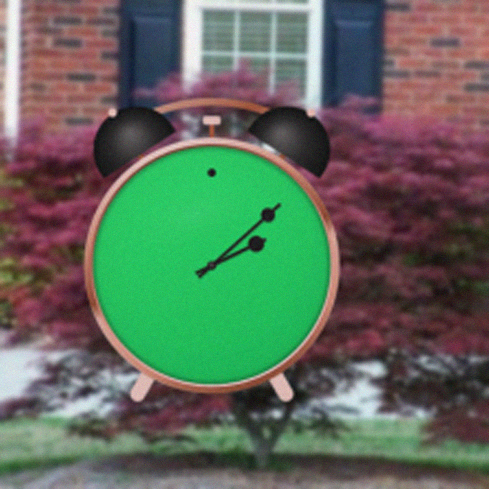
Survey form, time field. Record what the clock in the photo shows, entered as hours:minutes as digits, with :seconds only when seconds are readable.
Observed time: 2:08
